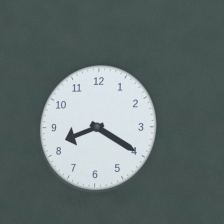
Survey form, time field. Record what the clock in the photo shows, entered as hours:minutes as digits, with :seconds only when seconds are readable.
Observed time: 8:20
